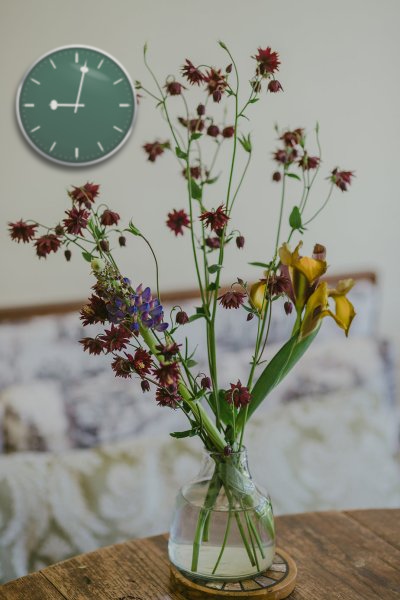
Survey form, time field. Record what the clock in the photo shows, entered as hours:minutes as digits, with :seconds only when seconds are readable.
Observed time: 9:02
